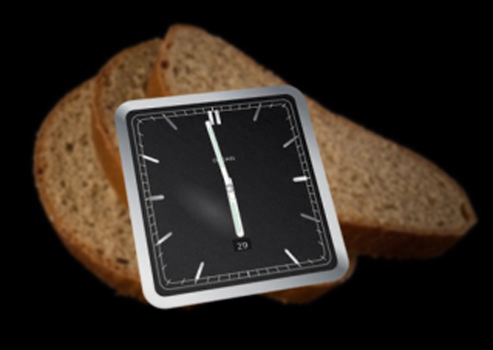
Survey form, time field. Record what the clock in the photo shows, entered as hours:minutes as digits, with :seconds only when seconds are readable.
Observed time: 5:59
